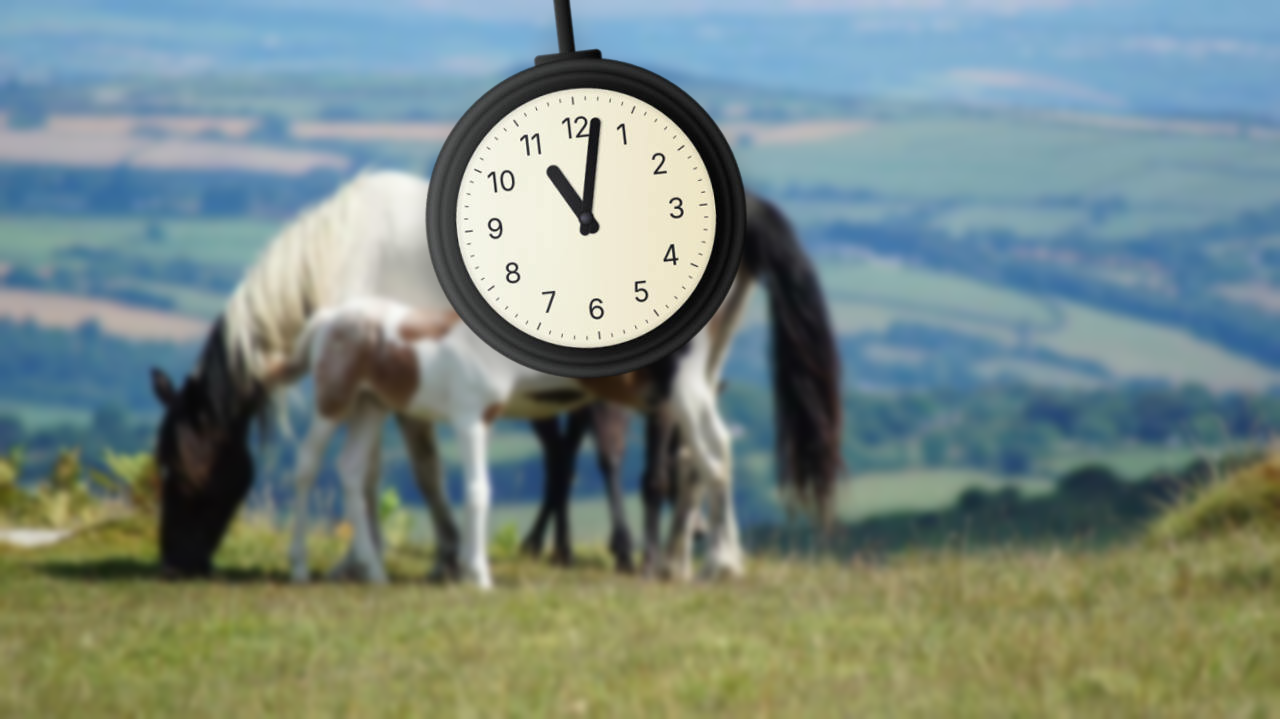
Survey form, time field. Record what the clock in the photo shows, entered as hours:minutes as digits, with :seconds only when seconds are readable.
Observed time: 11:02
